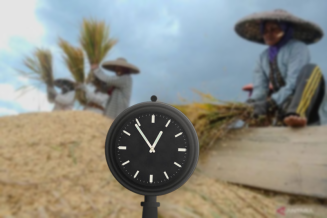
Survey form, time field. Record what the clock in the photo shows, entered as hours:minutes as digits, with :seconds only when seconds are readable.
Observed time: 12:54
